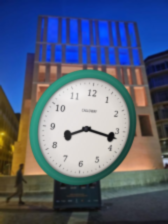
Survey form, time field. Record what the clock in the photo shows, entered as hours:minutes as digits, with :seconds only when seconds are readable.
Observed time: 8:17
